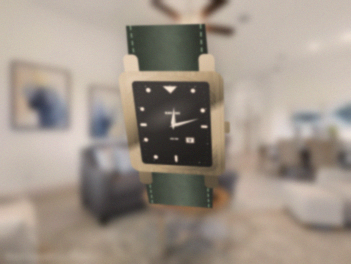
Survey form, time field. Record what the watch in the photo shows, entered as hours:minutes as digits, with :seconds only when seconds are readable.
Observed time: 12:12
